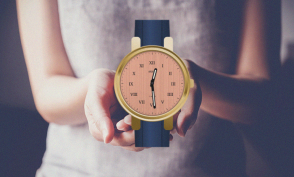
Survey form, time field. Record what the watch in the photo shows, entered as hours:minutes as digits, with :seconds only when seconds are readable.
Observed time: 12:29
